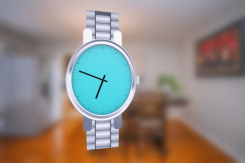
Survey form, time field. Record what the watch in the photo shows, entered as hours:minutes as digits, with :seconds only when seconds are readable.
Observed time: 6:48
